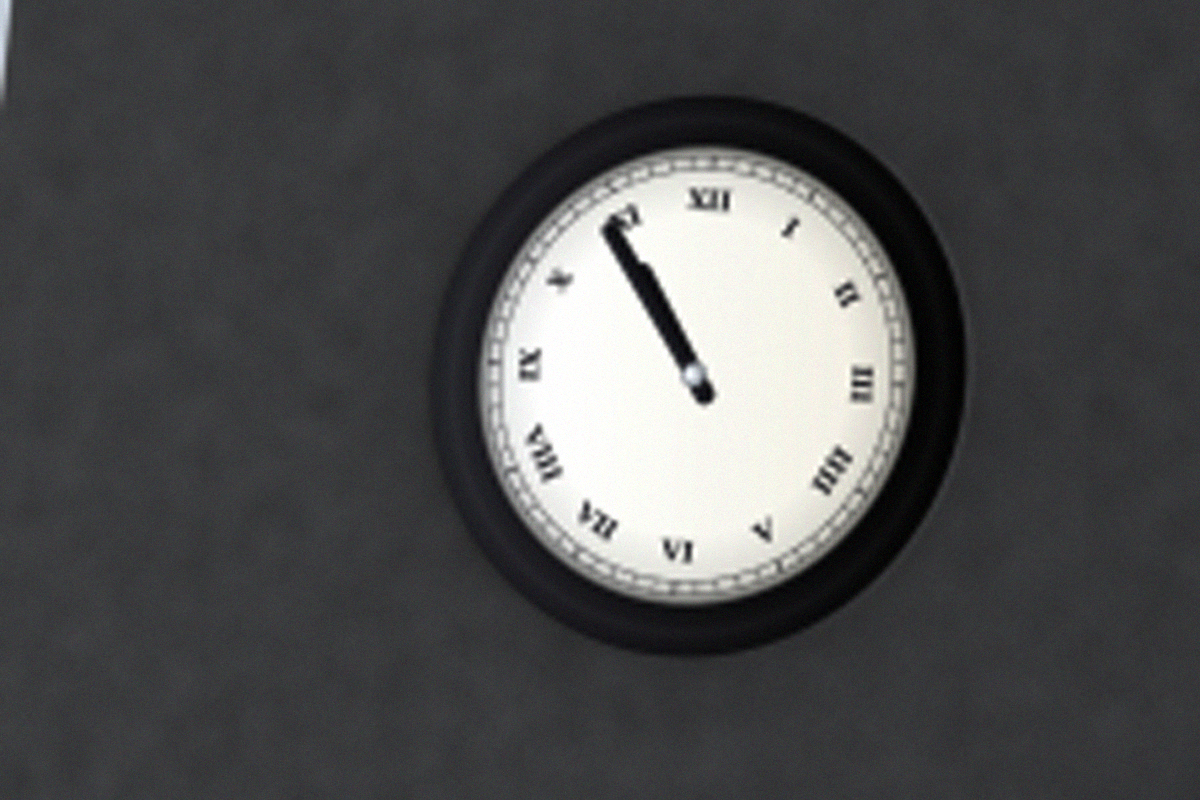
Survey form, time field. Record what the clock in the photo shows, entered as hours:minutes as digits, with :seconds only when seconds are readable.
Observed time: 10:54
